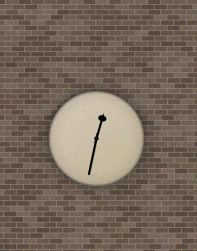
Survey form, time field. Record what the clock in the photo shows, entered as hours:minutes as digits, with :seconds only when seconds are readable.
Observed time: 12:32
